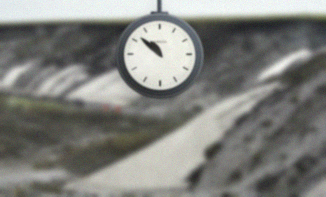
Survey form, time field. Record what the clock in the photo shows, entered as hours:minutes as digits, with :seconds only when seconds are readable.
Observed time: 10:52
